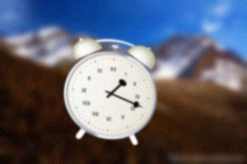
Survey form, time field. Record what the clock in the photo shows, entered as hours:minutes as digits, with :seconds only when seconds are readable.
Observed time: 1:18
